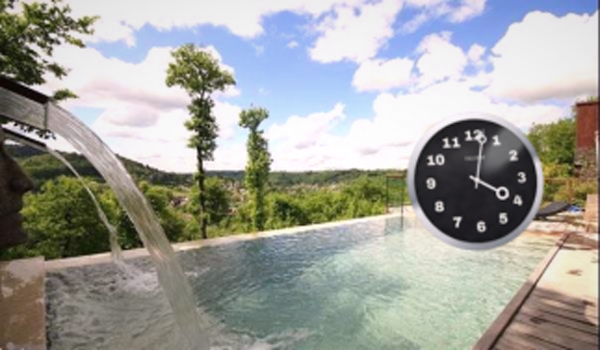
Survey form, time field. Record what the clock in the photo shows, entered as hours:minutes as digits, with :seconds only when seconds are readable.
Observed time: 4:02
